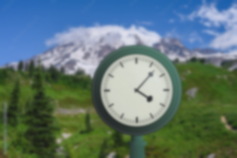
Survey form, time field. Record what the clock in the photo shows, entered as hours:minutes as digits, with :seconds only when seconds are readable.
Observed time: 4:07
